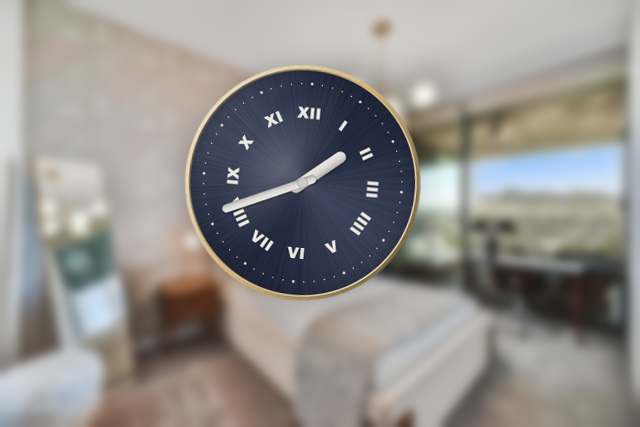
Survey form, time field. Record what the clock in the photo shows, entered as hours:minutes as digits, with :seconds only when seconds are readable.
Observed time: 1:41
